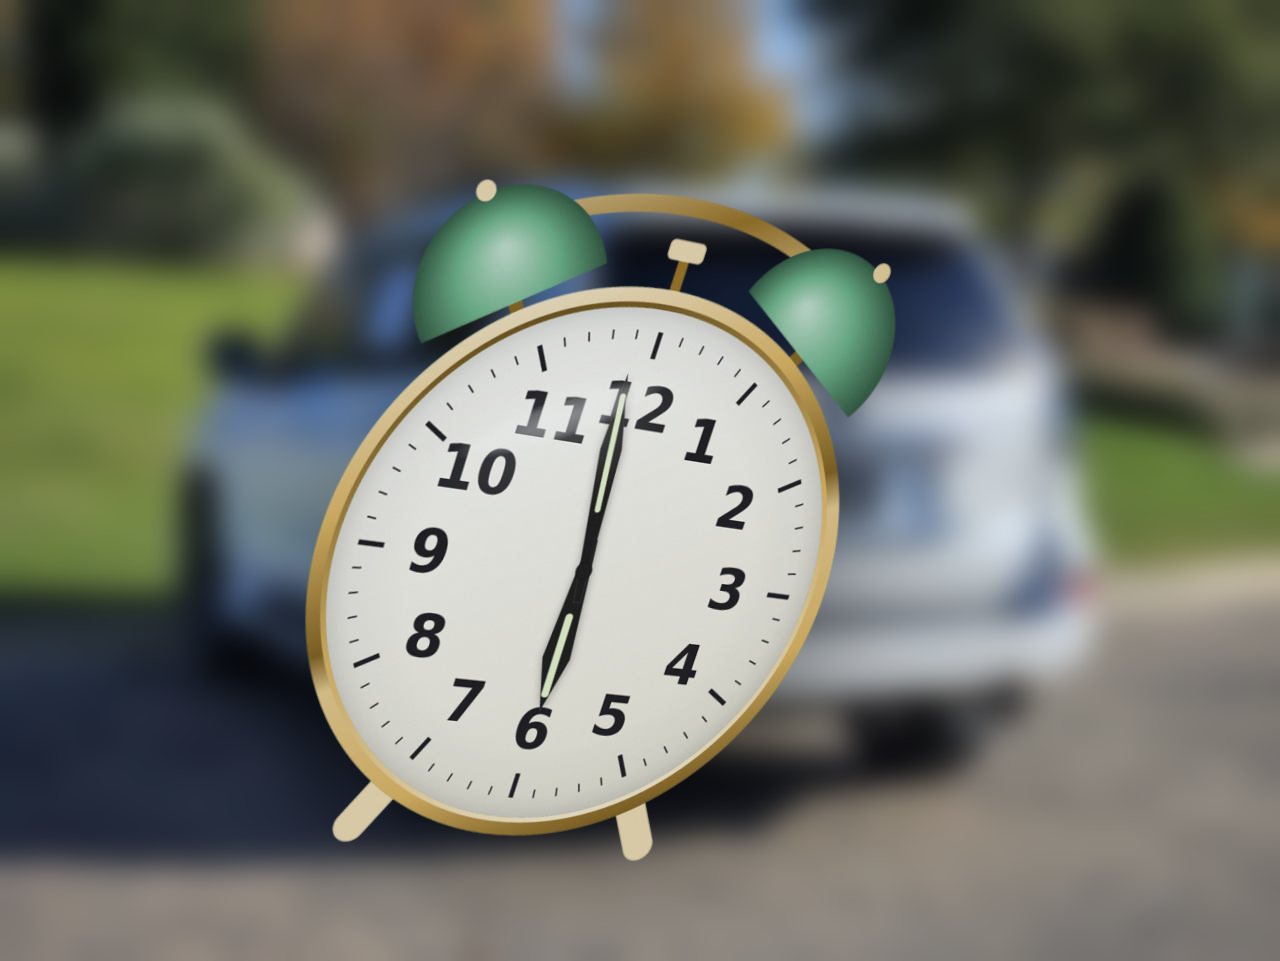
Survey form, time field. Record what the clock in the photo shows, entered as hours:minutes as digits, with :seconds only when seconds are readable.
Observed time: 5:59
